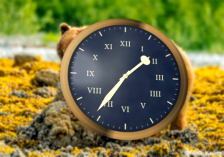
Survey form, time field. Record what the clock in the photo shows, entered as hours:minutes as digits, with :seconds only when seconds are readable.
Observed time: 1:36
